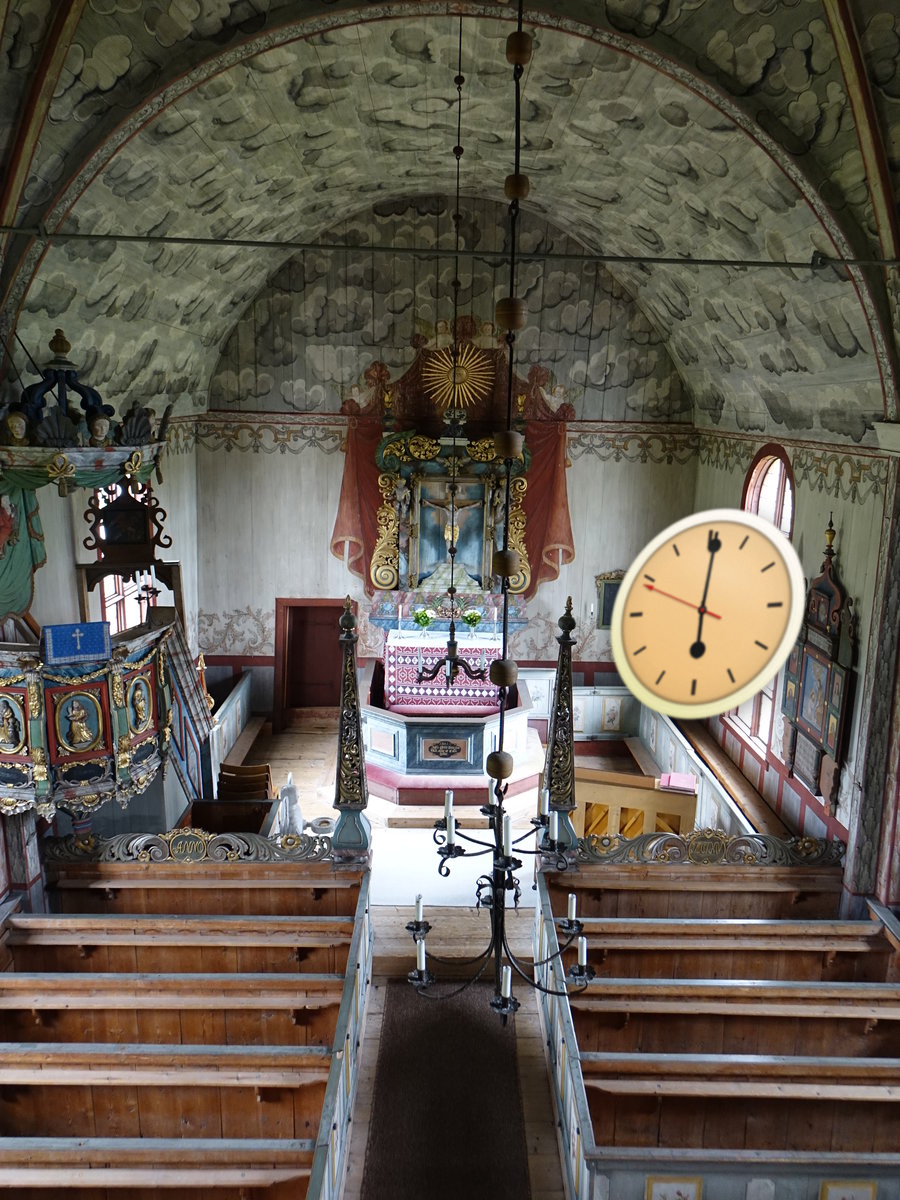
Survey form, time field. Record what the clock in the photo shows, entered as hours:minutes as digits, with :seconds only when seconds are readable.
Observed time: 6:00:49
